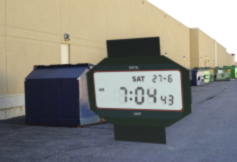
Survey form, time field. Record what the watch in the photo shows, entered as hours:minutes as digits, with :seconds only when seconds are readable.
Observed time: 7:04:43
